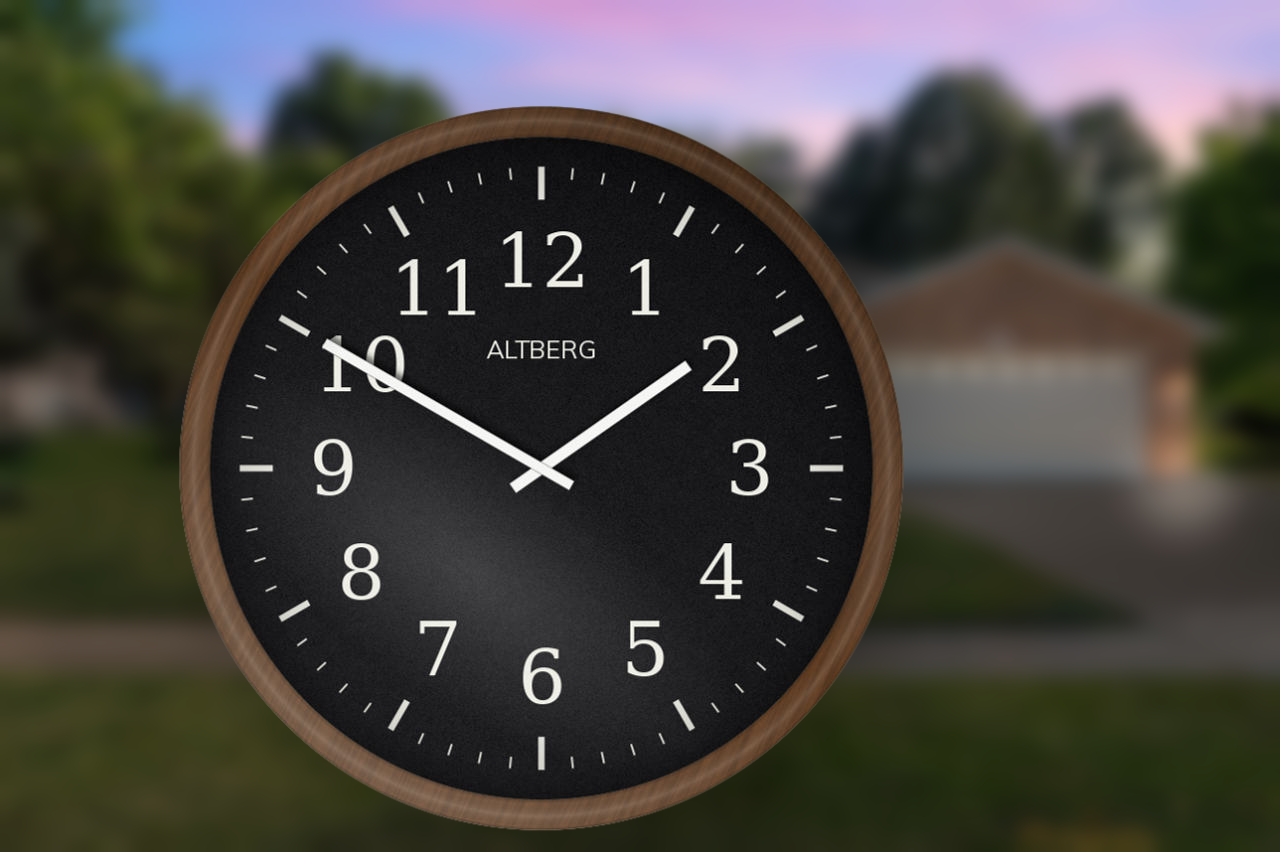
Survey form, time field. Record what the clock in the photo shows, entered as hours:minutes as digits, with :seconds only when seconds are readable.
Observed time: 1:50
